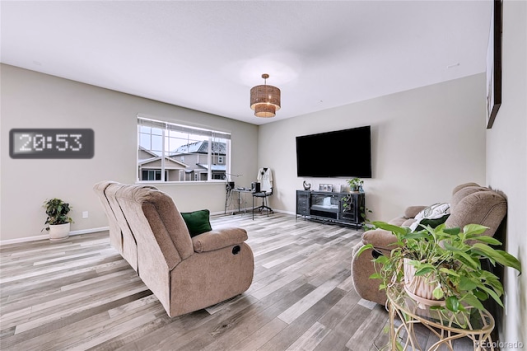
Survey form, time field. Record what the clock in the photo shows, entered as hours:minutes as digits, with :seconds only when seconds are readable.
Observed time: 20:53
